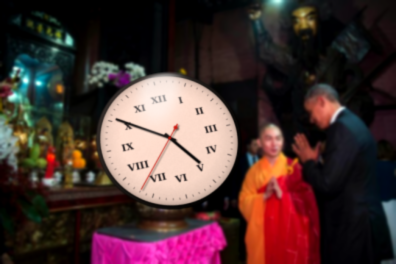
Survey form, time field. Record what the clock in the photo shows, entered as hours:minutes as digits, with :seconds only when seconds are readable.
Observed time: 4:50:37
